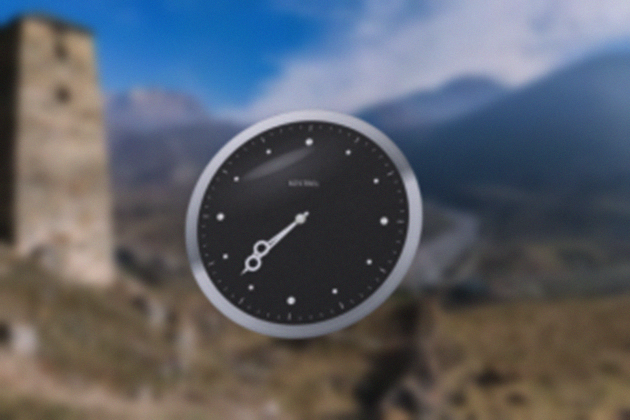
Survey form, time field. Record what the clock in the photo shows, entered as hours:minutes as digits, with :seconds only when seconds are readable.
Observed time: 7:37
